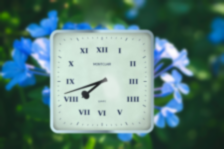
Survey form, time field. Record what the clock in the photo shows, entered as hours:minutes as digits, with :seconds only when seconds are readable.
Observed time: 7:42
